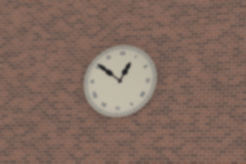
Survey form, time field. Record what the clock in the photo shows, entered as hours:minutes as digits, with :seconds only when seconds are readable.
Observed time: 12:51
